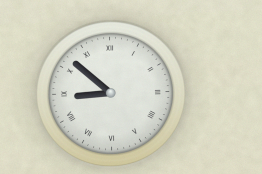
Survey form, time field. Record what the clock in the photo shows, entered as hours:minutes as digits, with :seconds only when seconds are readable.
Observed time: 8:52
